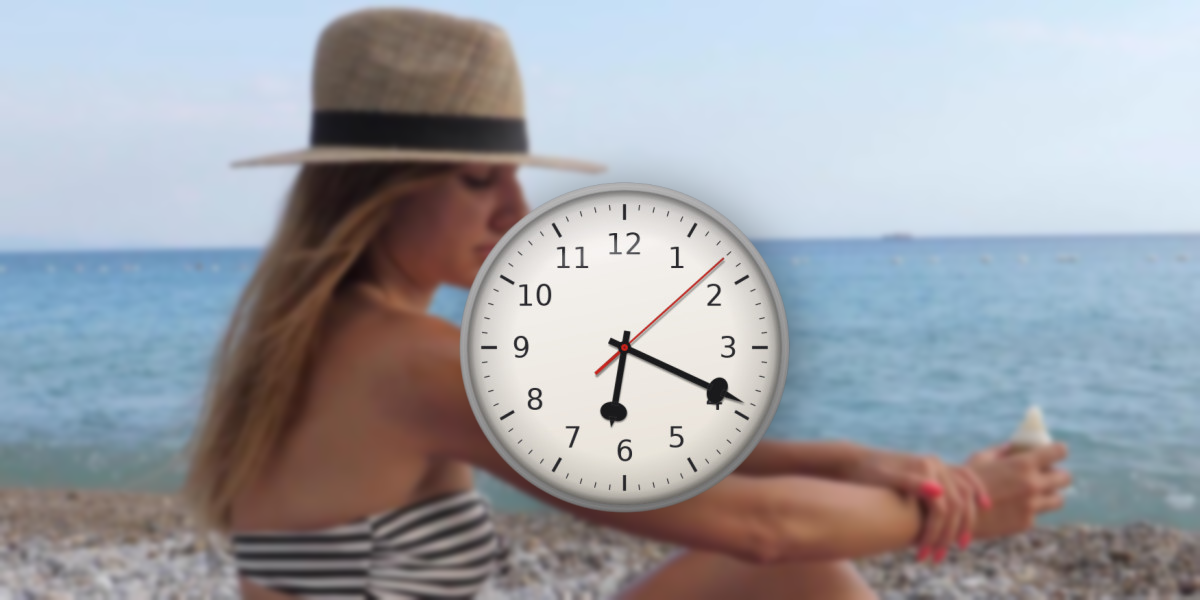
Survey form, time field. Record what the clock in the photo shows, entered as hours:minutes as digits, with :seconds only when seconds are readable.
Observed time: 6:19:08
